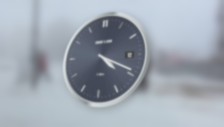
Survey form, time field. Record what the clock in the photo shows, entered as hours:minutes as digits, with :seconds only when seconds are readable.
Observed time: 4:19
